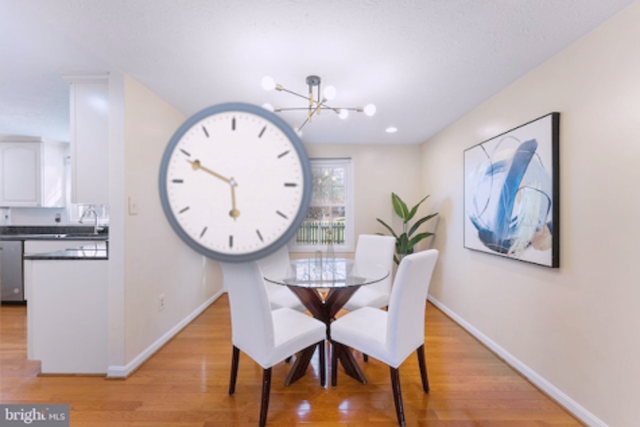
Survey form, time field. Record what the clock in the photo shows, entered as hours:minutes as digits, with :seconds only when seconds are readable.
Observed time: 5:49
